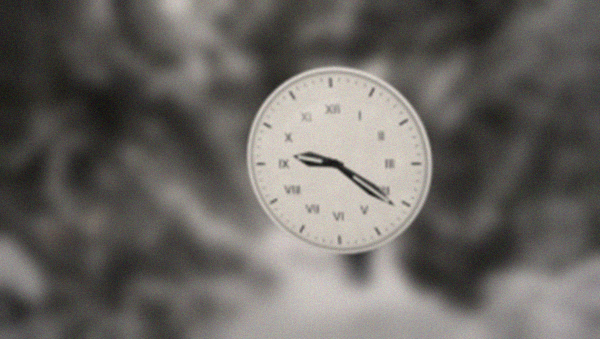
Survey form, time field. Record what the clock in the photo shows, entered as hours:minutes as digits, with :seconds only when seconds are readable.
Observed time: 9:21
